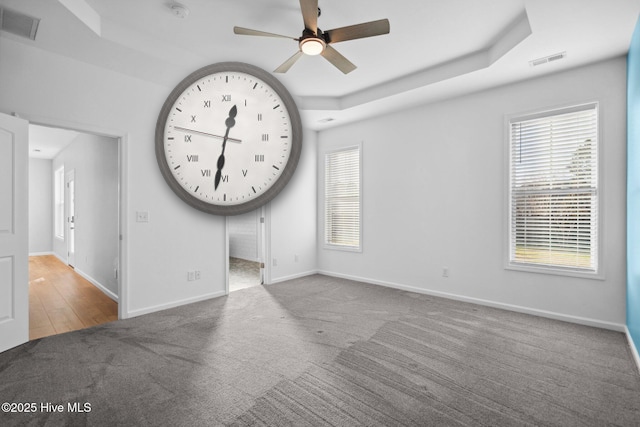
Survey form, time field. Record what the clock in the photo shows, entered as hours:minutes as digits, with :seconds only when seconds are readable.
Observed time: 12:31:47
